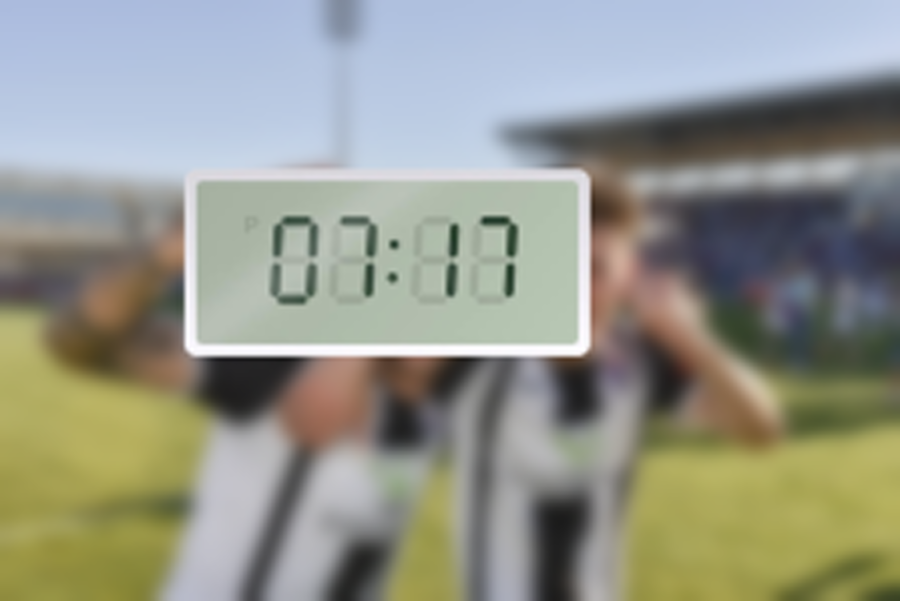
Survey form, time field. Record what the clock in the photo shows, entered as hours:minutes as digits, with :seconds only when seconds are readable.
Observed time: 7:17
